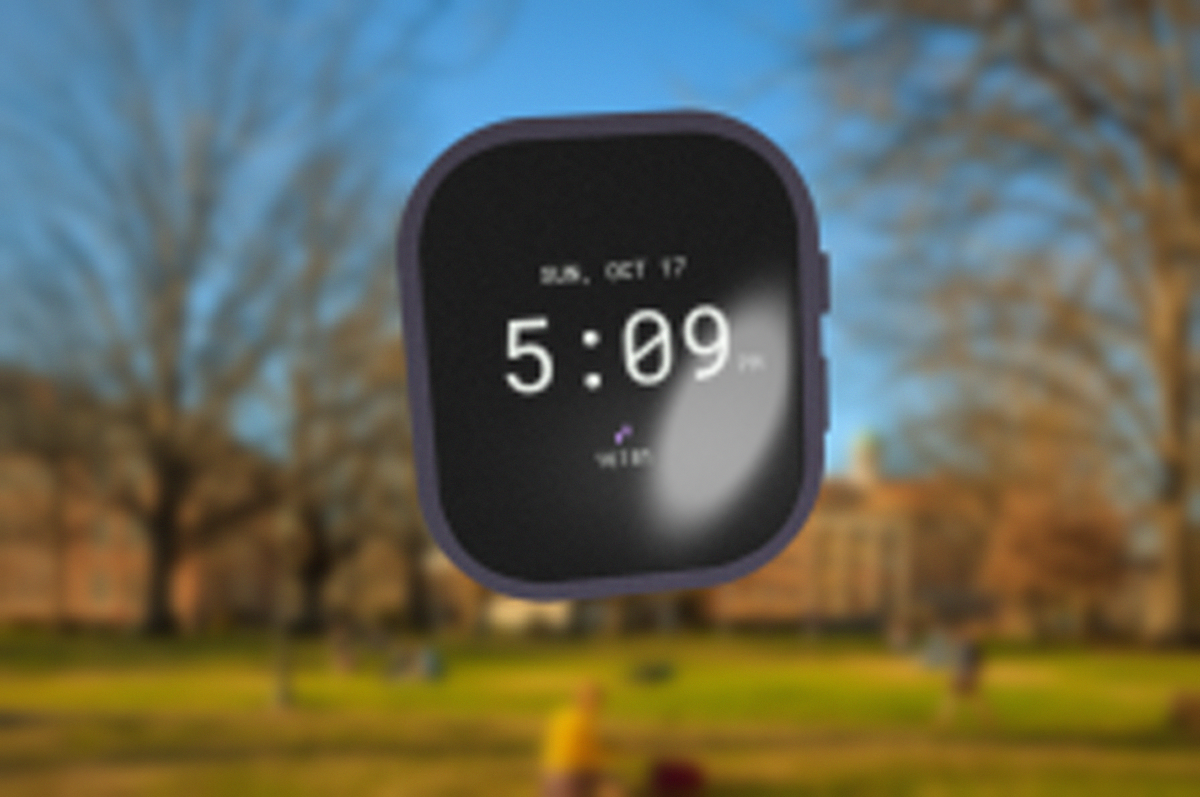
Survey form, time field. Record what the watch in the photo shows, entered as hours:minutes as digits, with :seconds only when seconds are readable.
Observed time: 5:09
